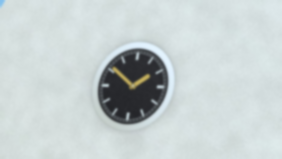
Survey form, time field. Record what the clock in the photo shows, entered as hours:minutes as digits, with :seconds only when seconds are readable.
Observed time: 1:51
